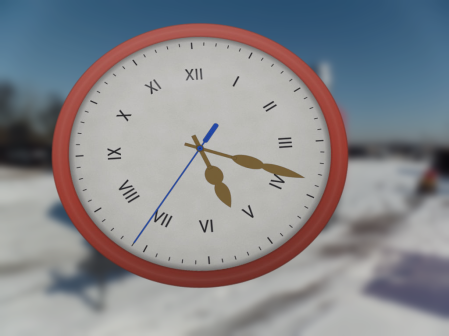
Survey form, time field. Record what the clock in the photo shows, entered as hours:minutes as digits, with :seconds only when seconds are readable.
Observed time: 5:18:36
